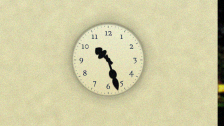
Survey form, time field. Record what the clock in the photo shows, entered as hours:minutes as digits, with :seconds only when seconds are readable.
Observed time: 10:27
